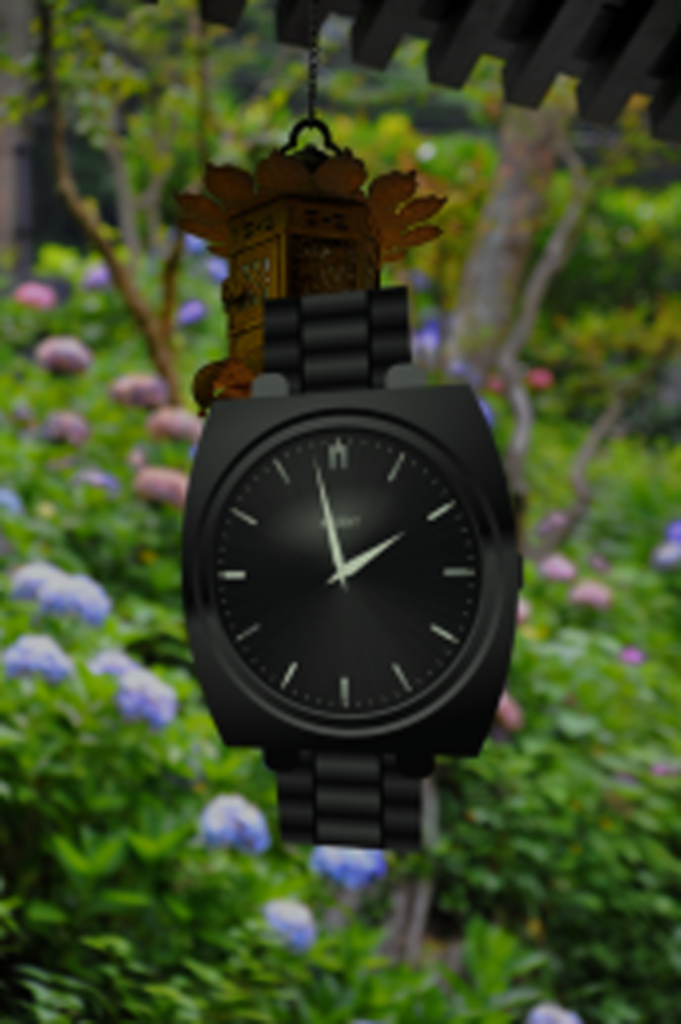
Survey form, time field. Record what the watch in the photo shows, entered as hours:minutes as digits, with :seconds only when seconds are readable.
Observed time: 1:58
